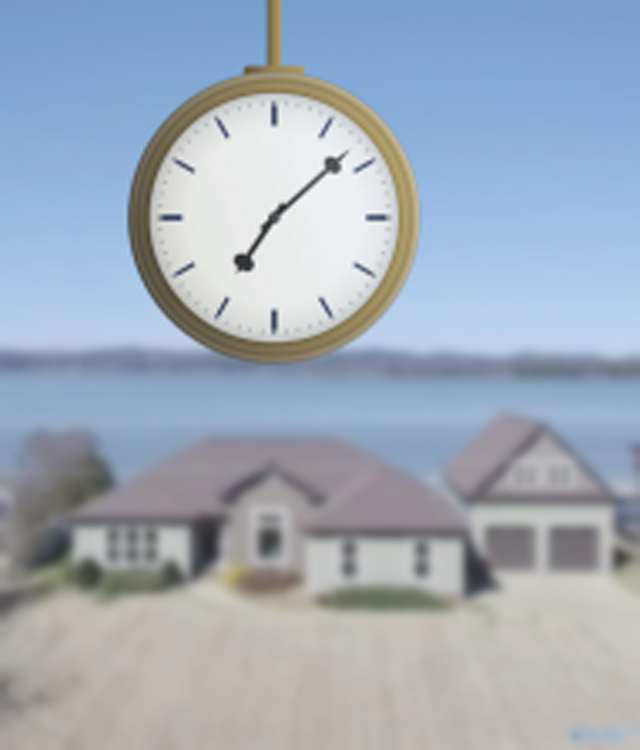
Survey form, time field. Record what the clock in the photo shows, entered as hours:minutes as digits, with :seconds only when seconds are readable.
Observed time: 7:08
